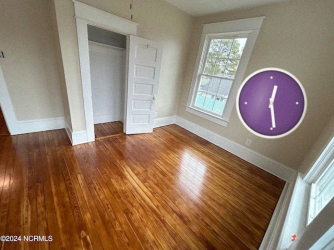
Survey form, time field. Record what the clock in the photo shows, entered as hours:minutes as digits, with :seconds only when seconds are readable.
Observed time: 12:29
